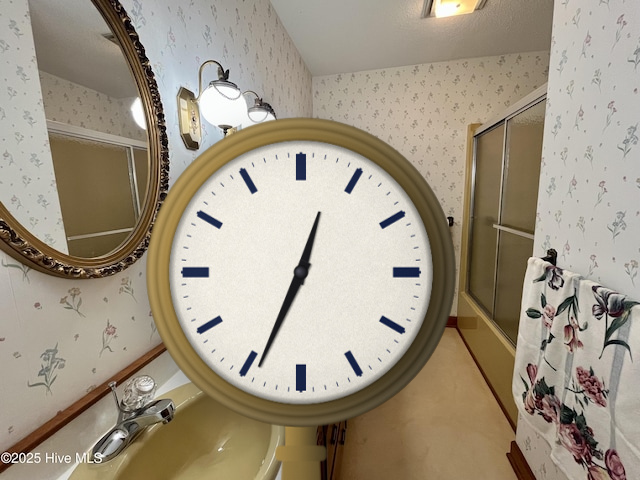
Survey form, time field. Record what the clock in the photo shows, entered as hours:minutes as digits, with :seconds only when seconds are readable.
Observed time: 12:34
